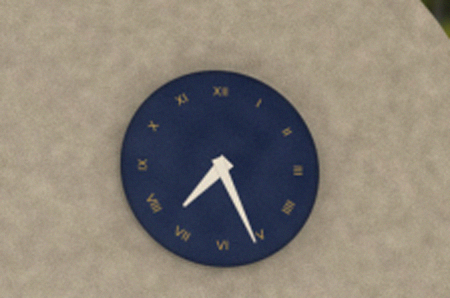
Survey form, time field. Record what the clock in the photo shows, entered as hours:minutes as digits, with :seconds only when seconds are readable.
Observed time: 7:26
